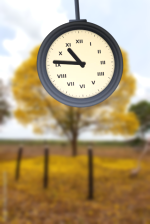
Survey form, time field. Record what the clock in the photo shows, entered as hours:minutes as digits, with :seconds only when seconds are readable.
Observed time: 10:46
